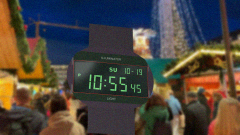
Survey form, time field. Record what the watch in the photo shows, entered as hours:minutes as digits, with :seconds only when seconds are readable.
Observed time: 10:55:45
